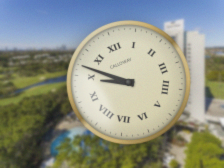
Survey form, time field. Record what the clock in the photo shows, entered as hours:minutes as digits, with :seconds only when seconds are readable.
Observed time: 9:52
